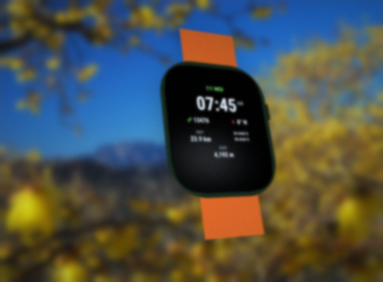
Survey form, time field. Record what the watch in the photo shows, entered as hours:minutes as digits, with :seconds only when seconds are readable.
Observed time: 7:45
